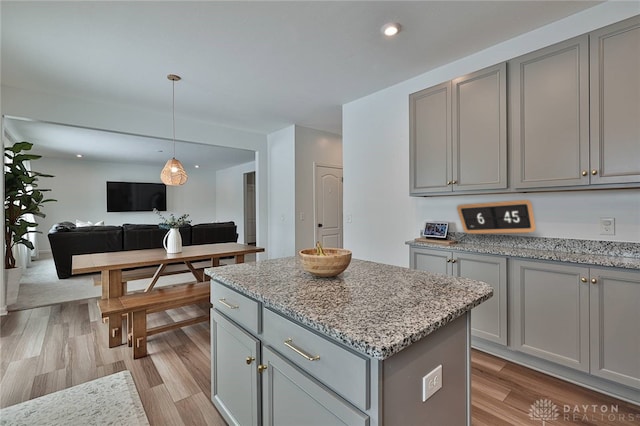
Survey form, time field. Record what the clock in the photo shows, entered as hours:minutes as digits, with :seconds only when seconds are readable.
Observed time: 6:45
